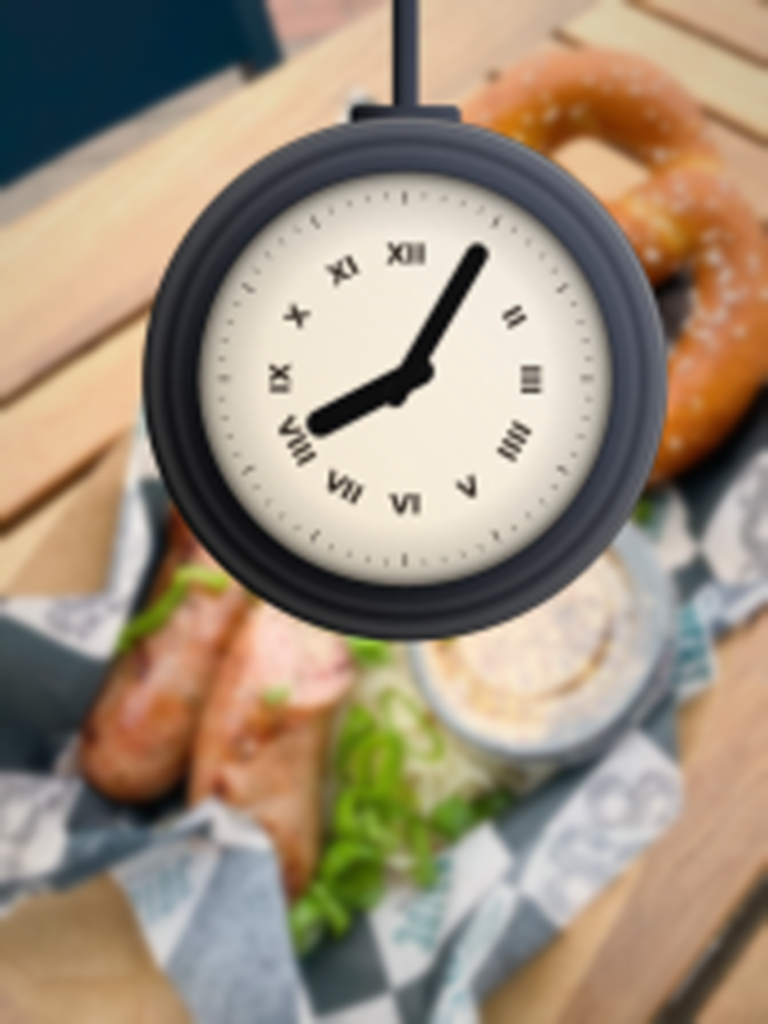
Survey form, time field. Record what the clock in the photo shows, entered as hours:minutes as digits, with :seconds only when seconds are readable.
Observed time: 8:05
